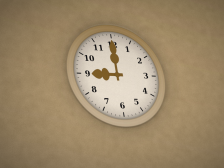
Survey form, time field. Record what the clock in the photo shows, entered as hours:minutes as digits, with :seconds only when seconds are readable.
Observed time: 9:00
